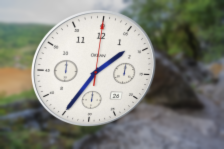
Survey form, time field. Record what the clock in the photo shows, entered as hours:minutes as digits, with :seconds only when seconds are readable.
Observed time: 1:35
